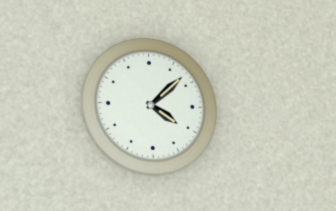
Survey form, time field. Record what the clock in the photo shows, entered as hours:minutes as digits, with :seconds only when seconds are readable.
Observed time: 4:08
